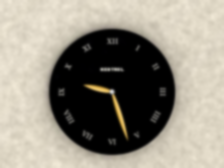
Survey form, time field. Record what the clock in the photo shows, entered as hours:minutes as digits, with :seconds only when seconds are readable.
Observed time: 9:27
